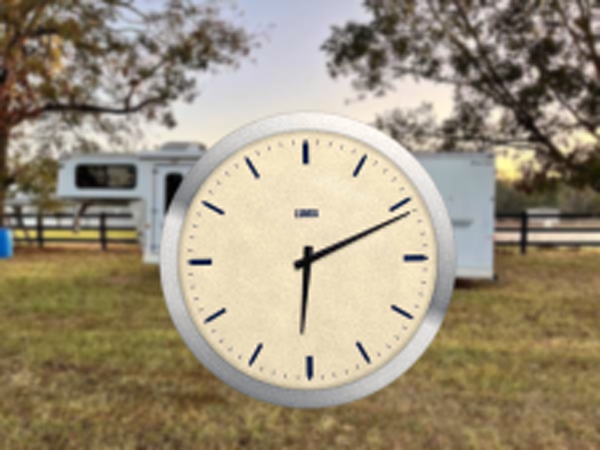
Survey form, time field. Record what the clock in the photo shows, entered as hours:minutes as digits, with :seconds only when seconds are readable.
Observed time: 6:11
